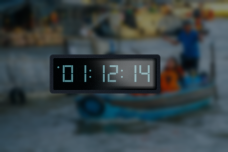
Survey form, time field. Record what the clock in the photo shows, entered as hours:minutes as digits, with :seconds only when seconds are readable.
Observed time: 1:12:14
